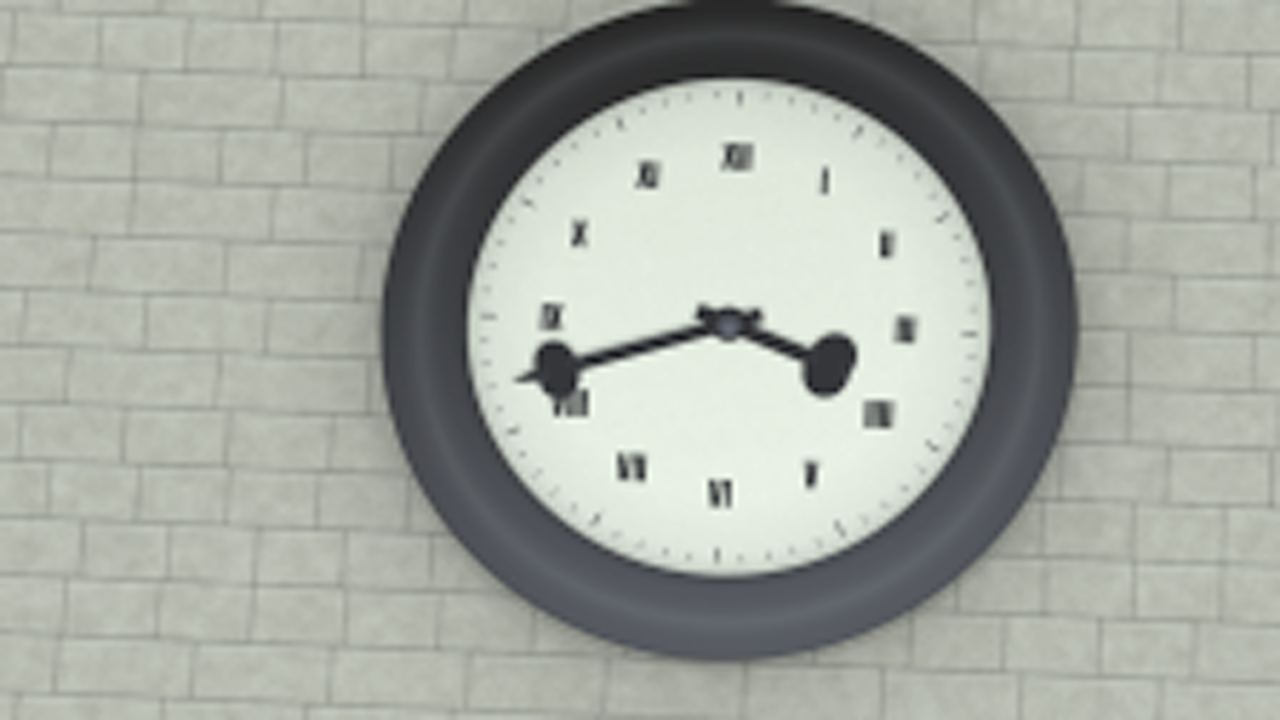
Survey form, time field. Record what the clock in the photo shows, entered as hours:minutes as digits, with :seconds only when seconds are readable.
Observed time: 3:42
